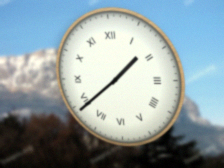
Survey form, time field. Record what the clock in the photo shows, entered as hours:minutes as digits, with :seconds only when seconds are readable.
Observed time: 1:39
